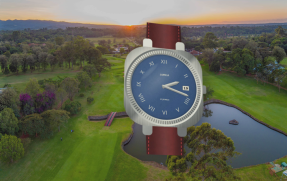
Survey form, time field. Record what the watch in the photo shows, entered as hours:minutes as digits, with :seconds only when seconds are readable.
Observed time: 2:18
